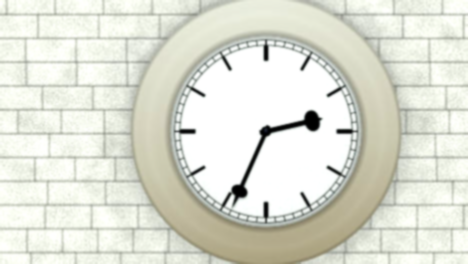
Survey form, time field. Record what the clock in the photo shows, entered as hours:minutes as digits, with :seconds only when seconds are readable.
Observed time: 2:34
